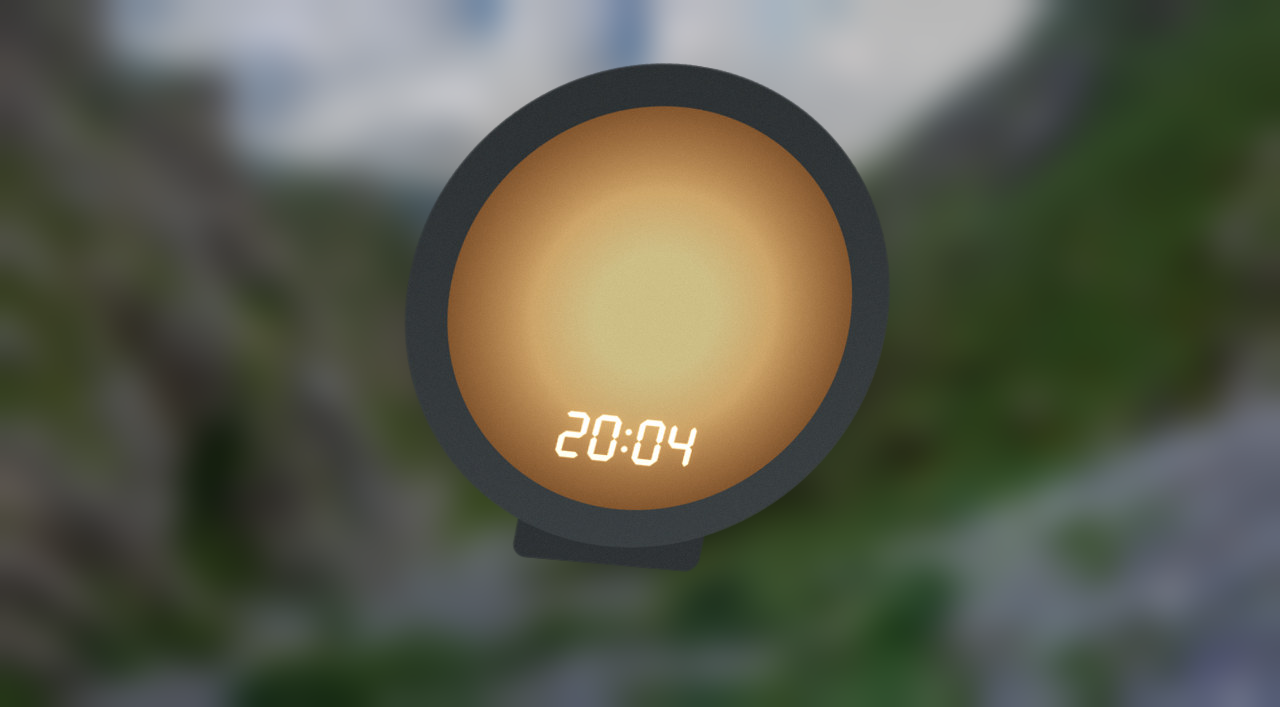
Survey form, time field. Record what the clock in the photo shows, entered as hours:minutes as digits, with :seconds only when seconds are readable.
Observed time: 20:04
